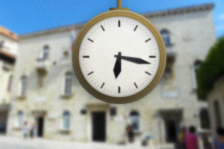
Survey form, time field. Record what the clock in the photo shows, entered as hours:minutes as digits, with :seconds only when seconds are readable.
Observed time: 6:17
